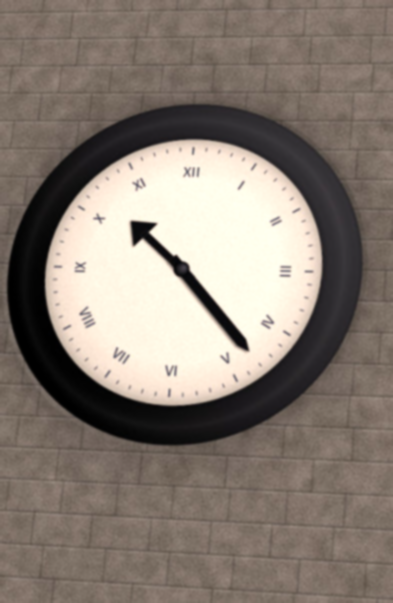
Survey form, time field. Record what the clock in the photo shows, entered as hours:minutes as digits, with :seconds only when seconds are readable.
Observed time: 10:23
